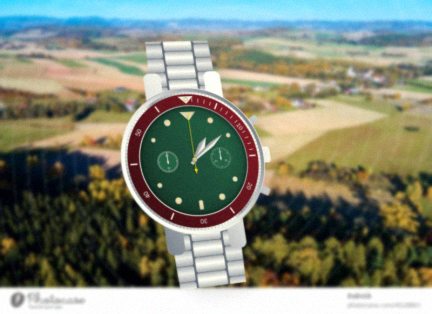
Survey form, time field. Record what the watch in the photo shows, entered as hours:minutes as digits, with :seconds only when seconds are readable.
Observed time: 1:09
